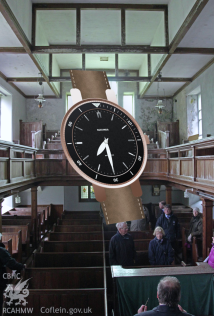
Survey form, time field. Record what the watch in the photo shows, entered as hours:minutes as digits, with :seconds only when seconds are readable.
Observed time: 7:30
